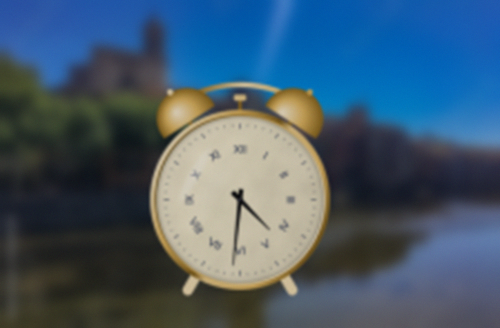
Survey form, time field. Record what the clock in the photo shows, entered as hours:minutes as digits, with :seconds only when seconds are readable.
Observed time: 4:31
